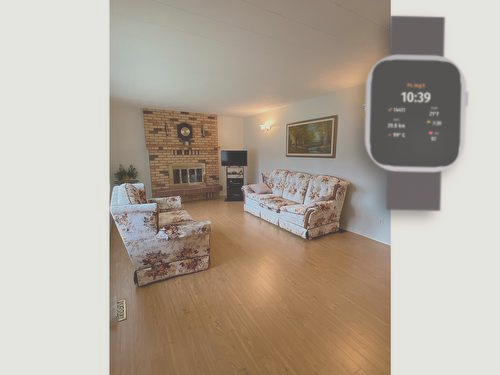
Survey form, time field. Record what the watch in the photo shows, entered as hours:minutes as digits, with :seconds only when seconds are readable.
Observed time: 10:39
